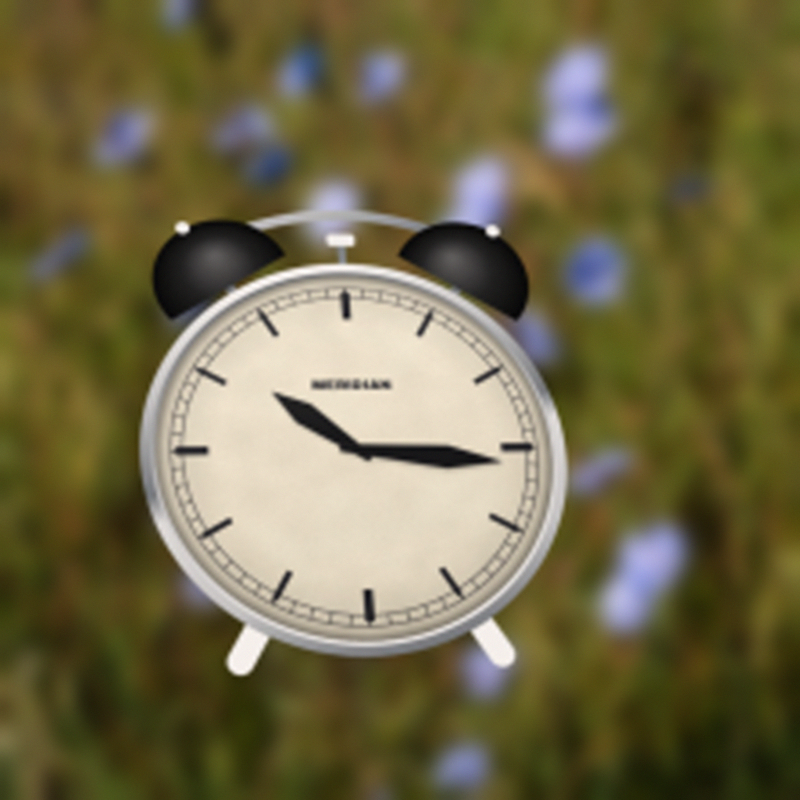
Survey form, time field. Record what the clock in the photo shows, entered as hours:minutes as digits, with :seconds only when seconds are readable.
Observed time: 10:16
